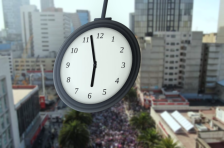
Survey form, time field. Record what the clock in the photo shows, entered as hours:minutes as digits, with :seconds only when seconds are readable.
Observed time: 5:57
